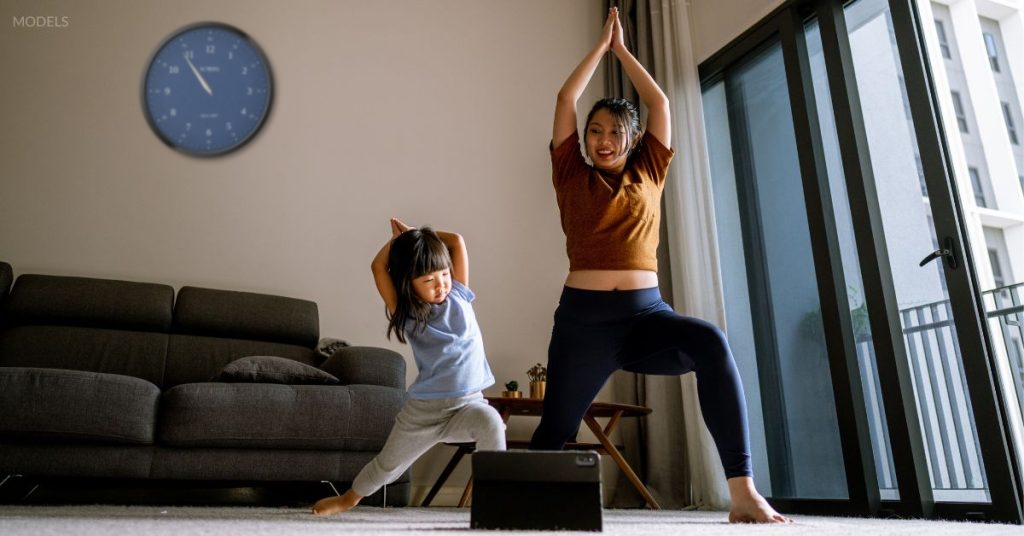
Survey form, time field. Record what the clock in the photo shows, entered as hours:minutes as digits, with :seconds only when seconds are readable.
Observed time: 10:54
